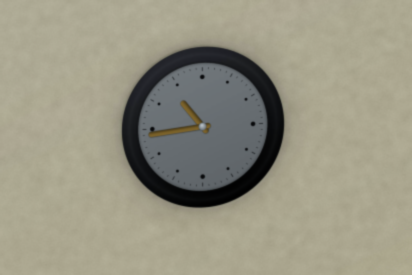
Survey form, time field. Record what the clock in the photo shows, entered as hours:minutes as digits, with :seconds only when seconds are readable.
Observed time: 10:44
